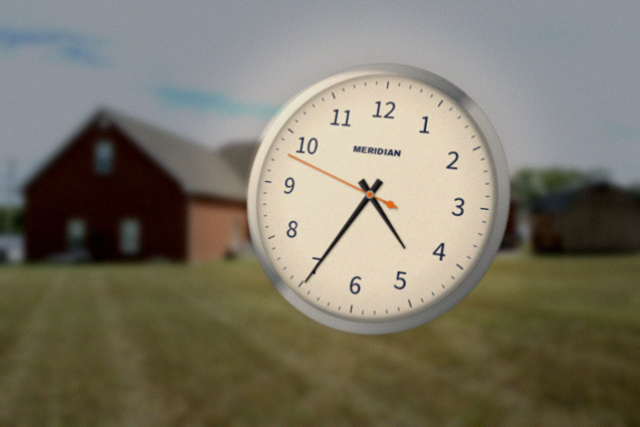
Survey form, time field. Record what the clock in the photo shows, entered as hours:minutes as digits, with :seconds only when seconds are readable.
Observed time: 4:34:48
